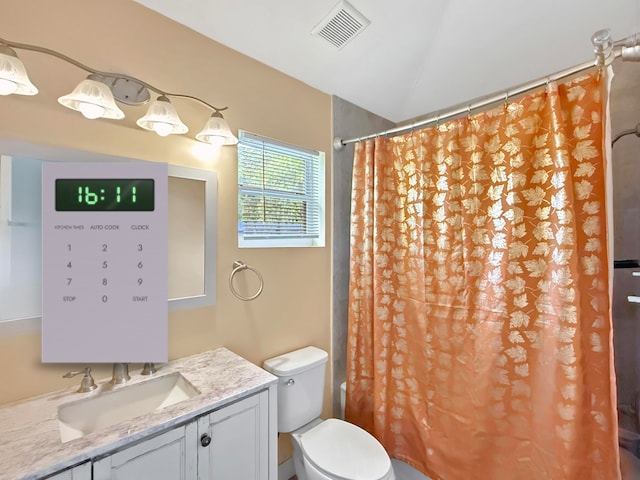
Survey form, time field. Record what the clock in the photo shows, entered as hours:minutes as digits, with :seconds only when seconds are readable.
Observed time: 16:11
